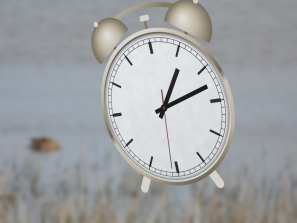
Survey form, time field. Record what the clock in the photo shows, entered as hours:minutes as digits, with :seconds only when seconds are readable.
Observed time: 1:12:31
